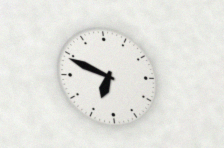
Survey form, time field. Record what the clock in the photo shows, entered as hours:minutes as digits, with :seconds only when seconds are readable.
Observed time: 6:49
